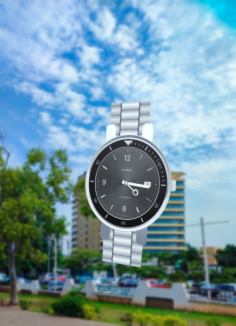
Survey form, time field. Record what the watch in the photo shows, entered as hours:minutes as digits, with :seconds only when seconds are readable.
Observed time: 4:16
